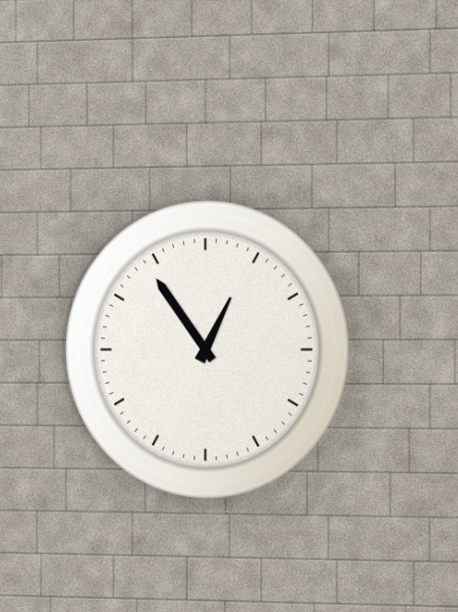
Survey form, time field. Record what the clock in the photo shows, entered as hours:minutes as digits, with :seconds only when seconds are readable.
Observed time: 12:54
